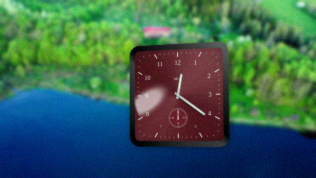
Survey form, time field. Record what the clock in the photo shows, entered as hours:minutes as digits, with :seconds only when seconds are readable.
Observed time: 12:21
